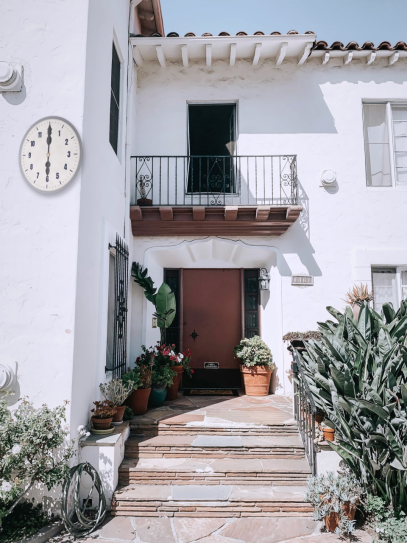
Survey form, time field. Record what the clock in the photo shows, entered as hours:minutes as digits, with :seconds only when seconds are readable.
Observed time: 6:00
